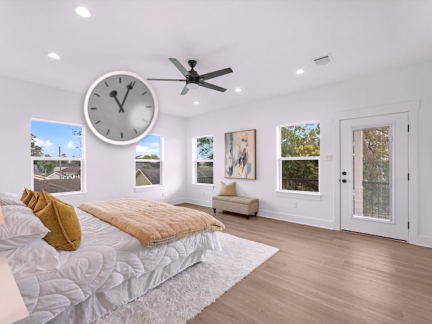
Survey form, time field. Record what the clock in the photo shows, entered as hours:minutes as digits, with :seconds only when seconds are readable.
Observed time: 11:04
